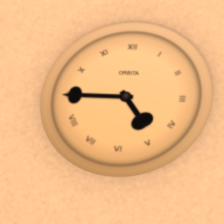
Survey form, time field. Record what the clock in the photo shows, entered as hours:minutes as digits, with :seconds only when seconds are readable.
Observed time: 4:45
